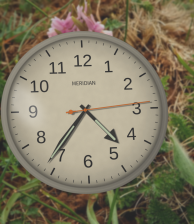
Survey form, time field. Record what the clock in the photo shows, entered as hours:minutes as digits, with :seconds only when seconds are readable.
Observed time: 4:36:14
